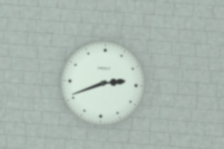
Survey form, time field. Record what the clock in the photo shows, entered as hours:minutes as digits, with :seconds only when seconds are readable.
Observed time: 2:41
